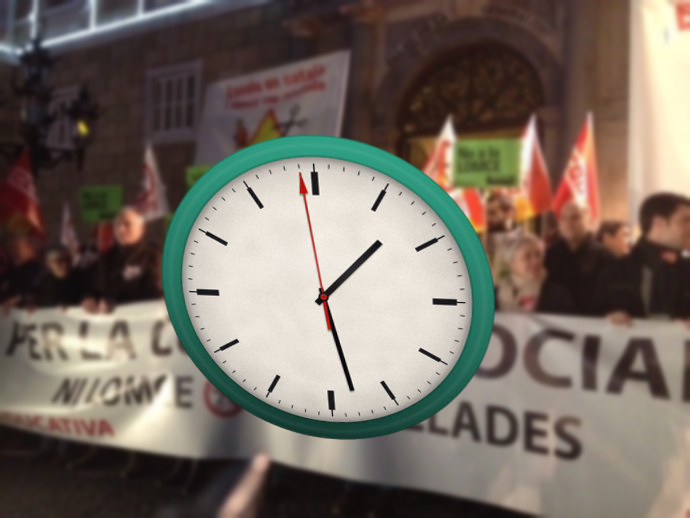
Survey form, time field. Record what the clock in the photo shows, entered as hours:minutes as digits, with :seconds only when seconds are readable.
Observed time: 1:27:59
